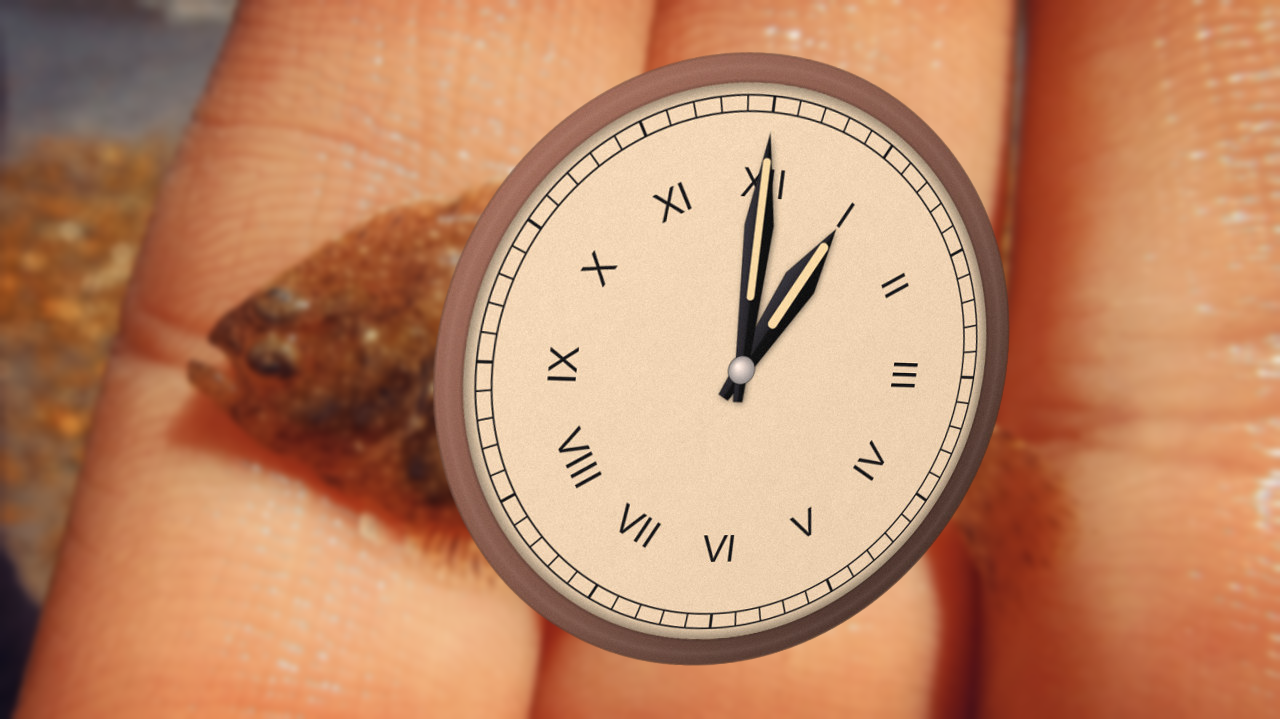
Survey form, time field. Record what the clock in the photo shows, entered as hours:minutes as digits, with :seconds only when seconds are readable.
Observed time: 1:00
